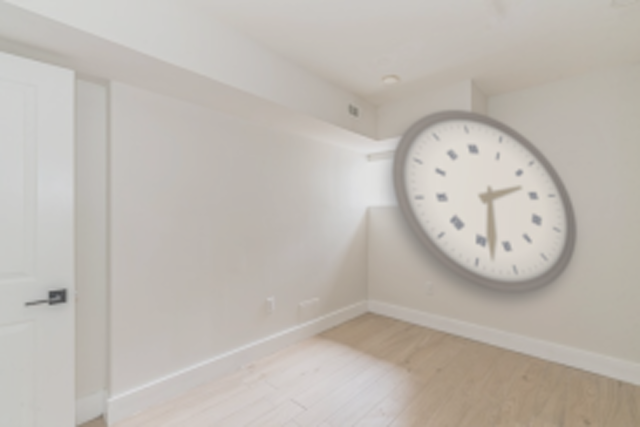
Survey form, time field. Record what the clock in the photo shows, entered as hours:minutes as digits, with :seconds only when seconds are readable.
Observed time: 2:33
